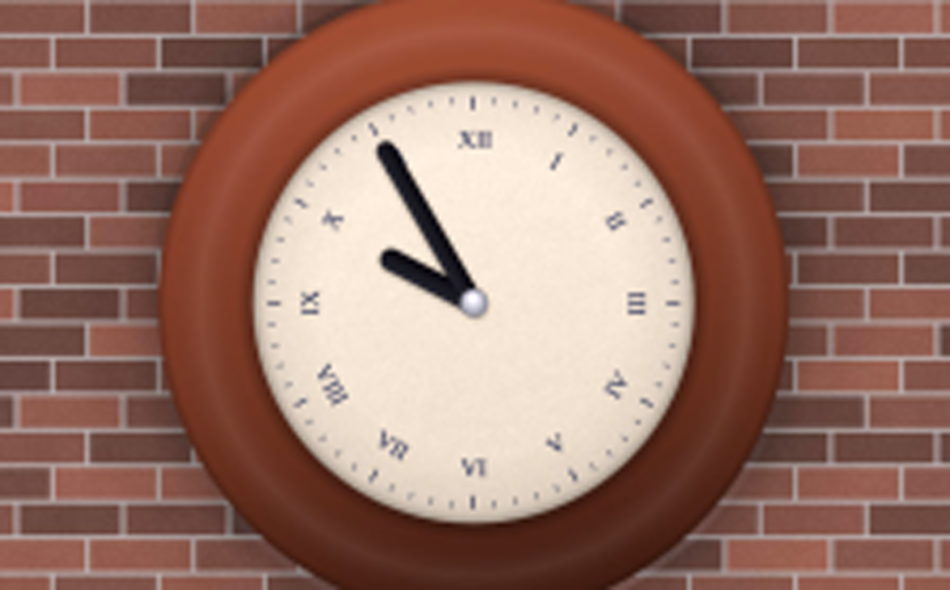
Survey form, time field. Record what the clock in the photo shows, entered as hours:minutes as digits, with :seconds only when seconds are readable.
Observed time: 9:55
